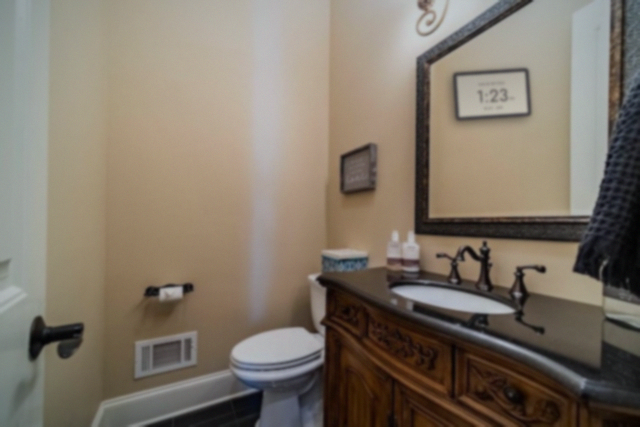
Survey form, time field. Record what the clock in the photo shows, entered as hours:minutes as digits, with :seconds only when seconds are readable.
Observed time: 1:23
